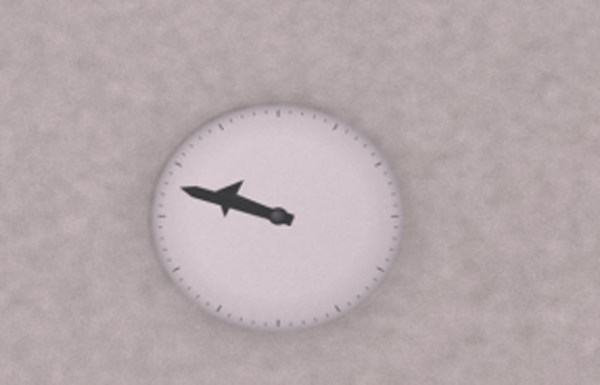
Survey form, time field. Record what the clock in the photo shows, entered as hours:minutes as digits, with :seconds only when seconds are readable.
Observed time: 9:48
